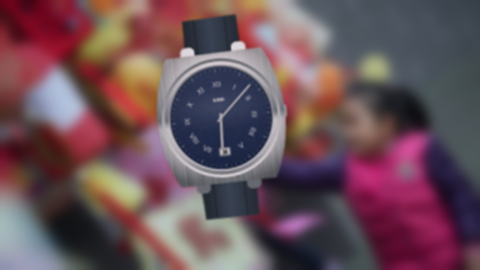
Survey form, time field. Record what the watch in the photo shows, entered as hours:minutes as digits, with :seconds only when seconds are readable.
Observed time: 6:08
